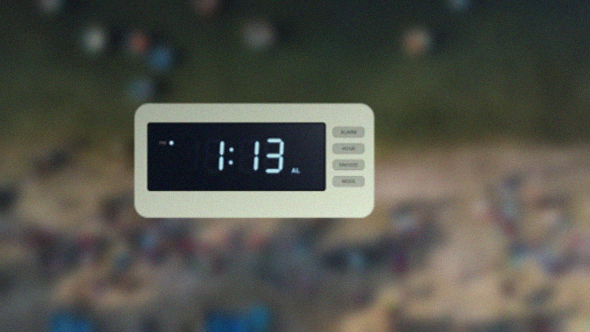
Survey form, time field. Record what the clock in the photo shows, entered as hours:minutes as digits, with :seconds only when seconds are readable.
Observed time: 1:13
